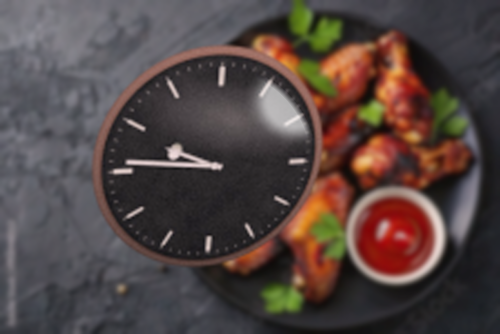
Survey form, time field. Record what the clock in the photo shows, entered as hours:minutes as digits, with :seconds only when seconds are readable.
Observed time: 9:46
